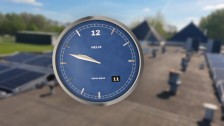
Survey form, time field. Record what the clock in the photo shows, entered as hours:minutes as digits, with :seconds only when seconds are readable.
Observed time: 9:48
